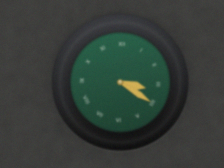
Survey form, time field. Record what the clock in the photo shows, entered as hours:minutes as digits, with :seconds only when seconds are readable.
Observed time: 3:20
